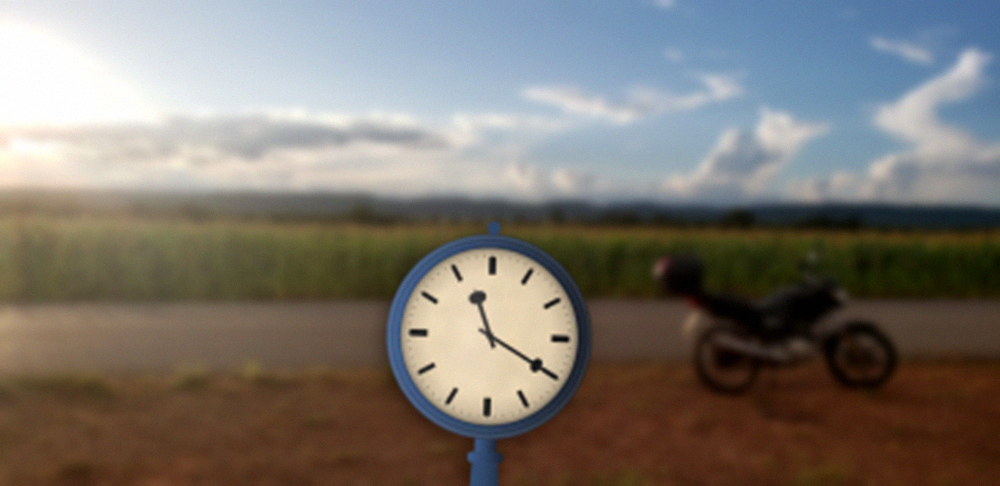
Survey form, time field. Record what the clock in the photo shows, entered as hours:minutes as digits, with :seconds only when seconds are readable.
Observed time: 11:20
